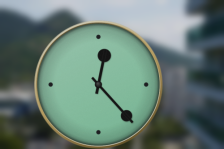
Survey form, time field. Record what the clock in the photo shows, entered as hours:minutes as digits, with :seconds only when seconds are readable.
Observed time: 12:23
